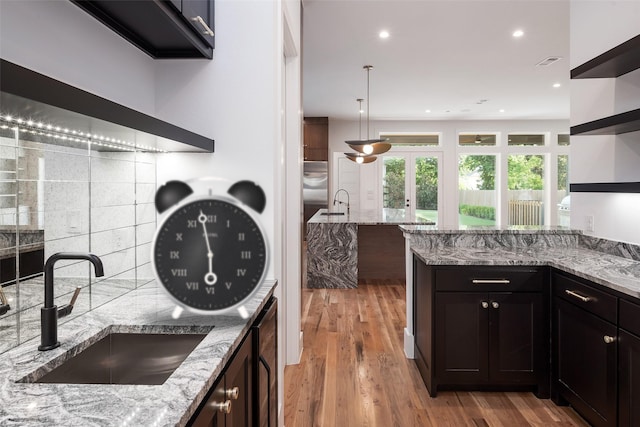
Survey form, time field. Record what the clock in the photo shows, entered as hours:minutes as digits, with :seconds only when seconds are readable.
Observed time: 5:58
